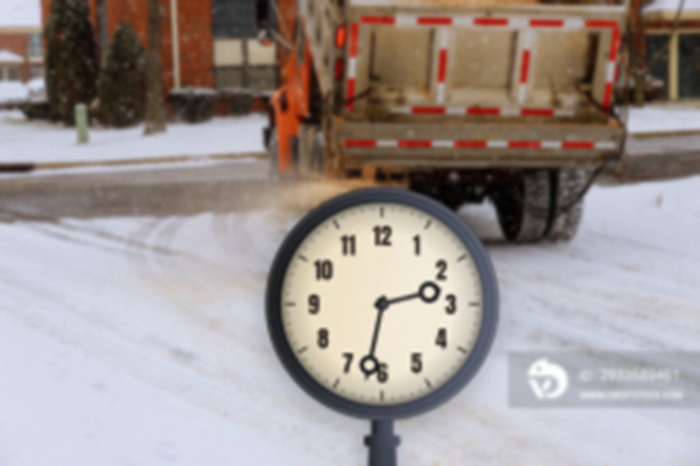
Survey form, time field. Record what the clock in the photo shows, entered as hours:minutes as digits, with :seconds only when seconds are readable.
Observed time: 2:32
